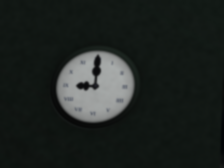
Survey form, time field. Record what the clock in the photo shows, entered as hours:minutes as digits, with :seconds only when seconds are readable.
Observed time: 9:00
